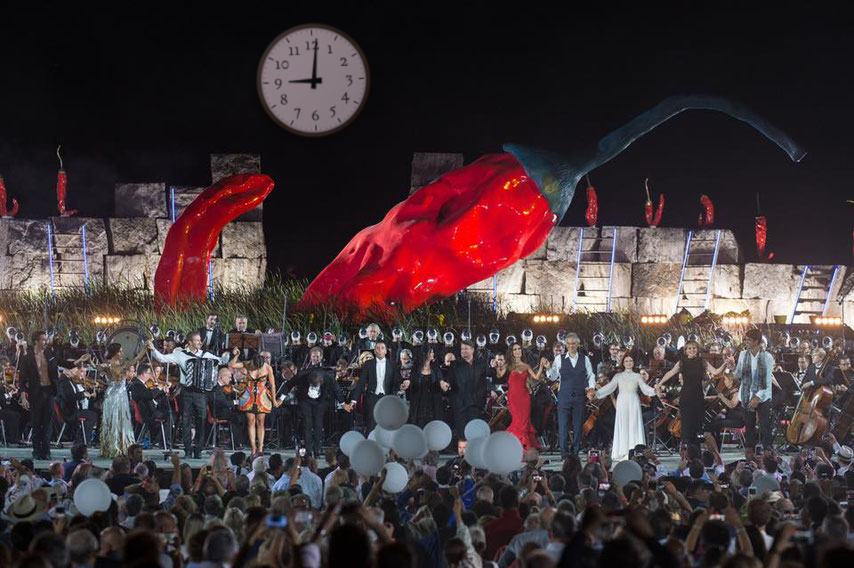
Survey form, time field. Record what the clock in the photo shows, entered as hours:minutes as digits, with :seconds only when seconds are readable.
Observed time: 9:01
